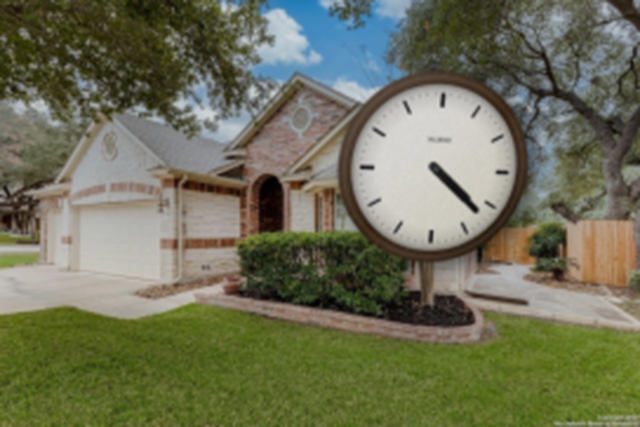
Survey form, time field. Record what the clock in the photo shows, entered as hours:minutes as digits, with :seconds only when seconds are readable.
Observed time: 4:22
